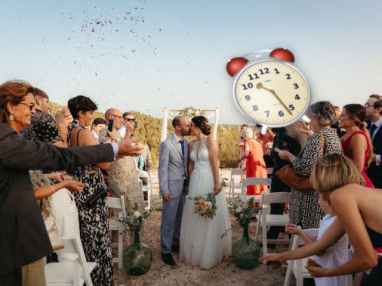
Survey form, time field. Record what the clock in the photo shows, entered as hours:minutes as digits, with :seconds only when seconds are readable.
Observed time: 10:27
